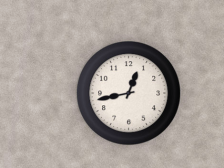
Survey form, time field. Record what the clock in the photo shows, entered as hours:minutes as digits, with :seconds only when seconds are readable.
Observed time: 12:43
